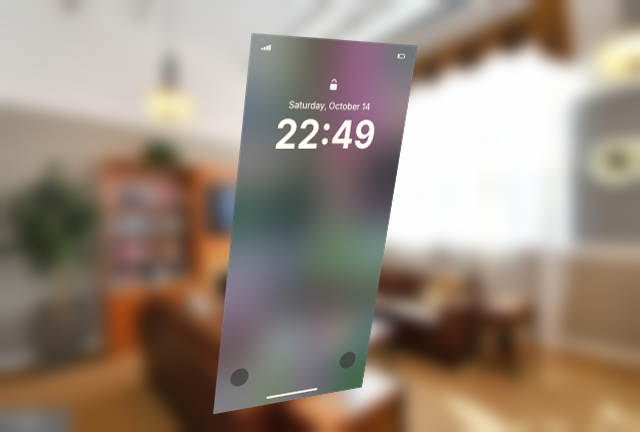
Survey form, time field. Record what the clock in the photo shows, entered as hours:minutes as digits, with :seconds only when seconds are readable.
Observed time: 22:49
